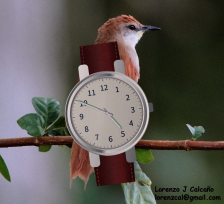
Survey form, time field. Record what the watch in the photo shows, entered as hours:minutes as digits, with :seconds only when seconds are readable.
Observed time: 4:50
